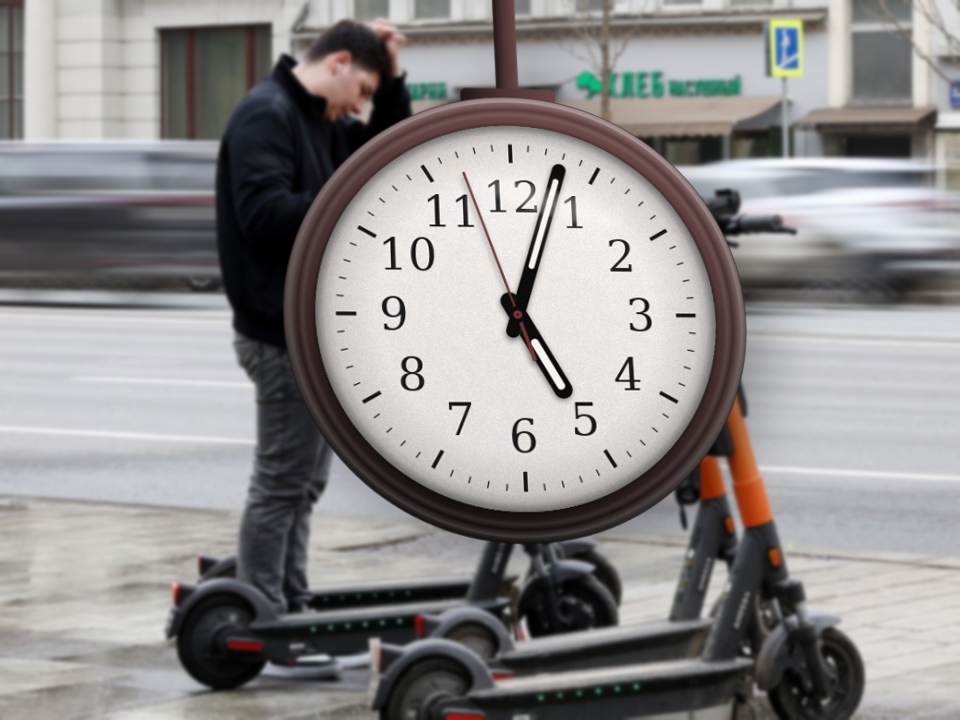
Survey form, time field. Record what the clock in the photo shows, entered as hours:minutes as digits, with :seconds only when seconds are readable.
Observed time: 5:02:57
